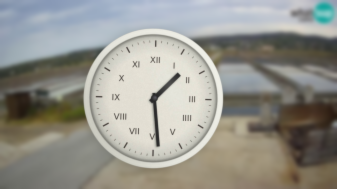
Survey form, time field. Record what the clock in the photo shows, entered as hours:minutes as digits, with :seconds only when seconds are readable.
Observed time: 1:29
